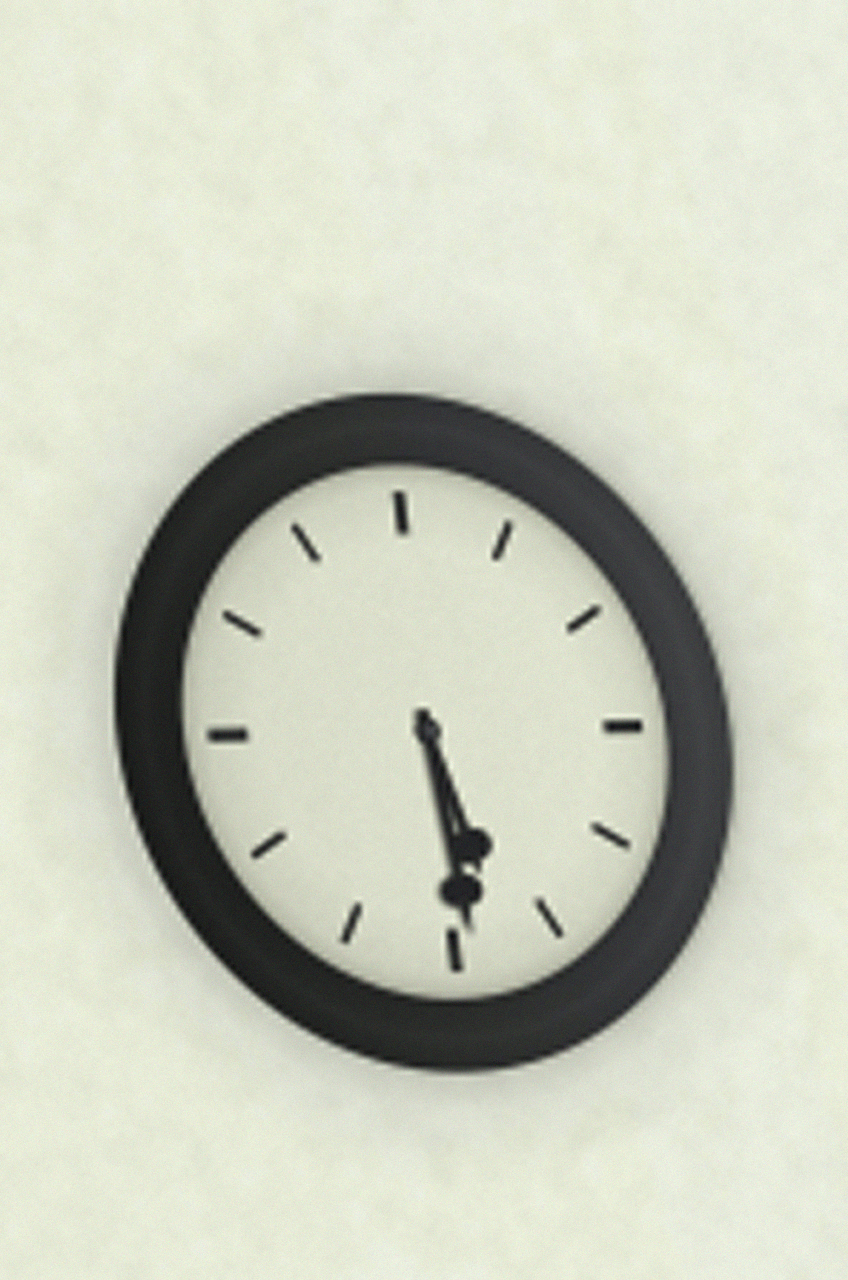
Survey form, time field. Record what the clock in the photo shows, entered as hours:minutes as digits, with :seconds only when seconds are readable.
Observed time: 5:29
